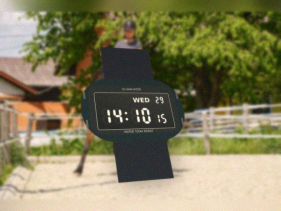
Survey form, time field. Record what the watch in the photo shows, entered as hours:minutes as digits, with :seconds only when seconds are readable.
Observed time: 14:10:15
